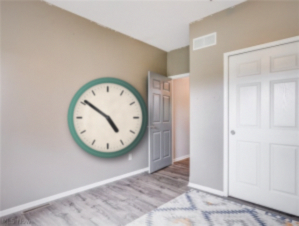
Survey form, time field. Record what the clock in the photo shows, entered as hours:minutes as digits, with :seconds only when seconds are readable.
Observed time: 4:51
